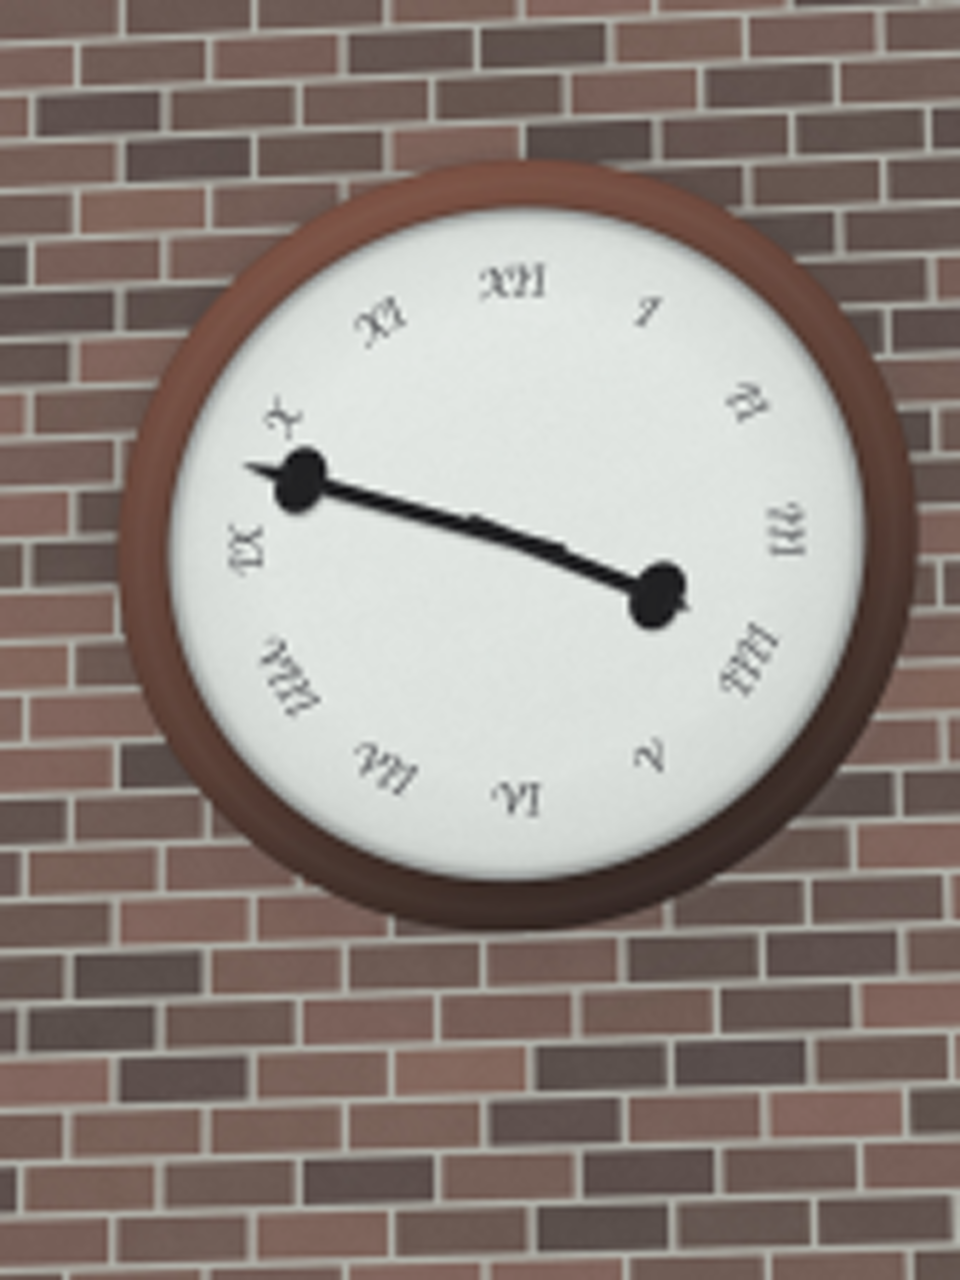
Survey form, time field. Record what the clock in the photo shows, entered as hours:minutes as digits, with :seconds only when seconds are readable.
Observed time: 3:48
